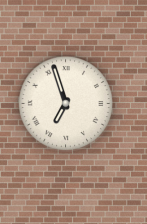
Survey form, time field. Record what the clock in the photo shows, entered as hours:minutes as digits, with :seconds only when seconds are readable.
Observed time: 6:57
